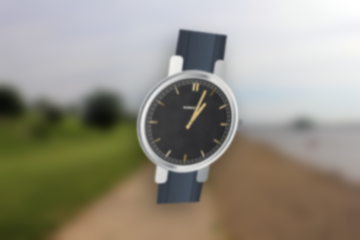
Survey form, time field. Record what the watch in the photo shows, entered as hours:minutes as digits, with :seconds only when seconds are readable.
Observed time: 1:03
